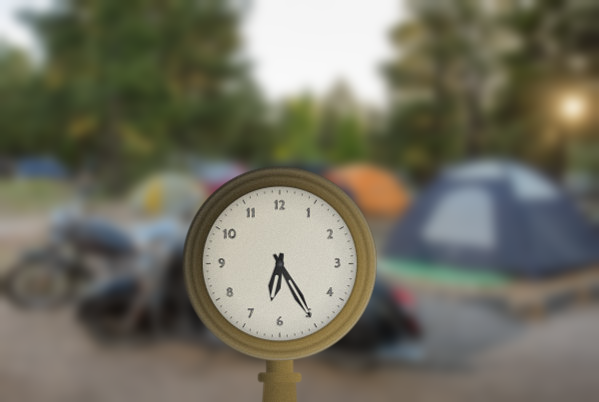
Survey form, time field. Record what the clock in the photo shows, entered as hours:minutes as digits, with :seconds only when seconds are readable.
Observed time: 6:25
